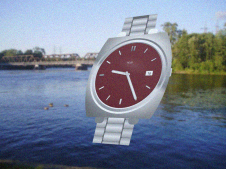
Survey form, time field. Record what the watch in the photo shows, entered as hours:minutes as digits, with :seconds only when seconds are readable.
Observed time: 9:25
